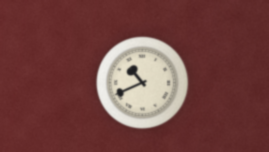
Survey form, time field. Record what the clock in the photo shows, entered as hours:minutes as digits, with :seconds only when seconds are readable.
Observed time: 10:41
